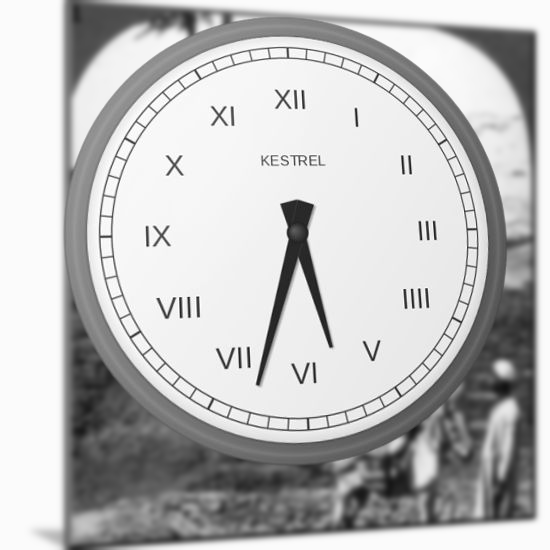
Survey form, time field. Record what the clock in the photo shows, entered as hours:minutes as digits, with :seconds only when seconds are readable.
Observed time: 5:33
